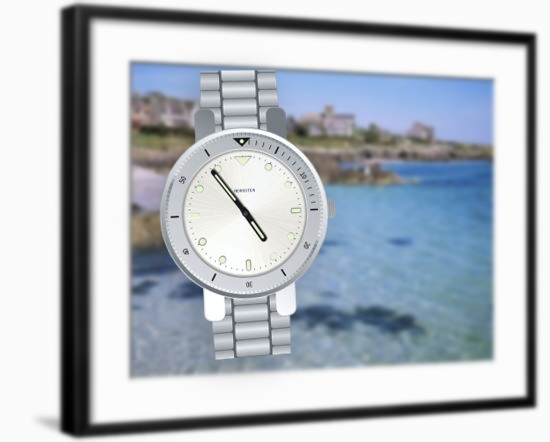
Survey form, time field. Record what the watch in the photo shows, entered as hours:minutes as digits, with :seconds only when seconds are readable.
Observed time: 4:54
